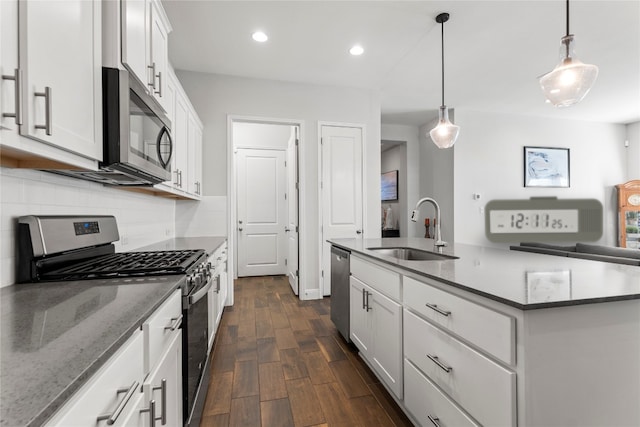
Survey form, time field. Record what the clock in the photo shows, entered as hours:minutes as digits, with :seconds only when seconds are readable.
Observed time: 12:11
